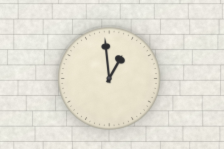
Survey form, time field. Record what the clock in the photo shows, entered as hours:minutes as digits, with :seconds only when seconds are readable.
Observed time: 12:59
